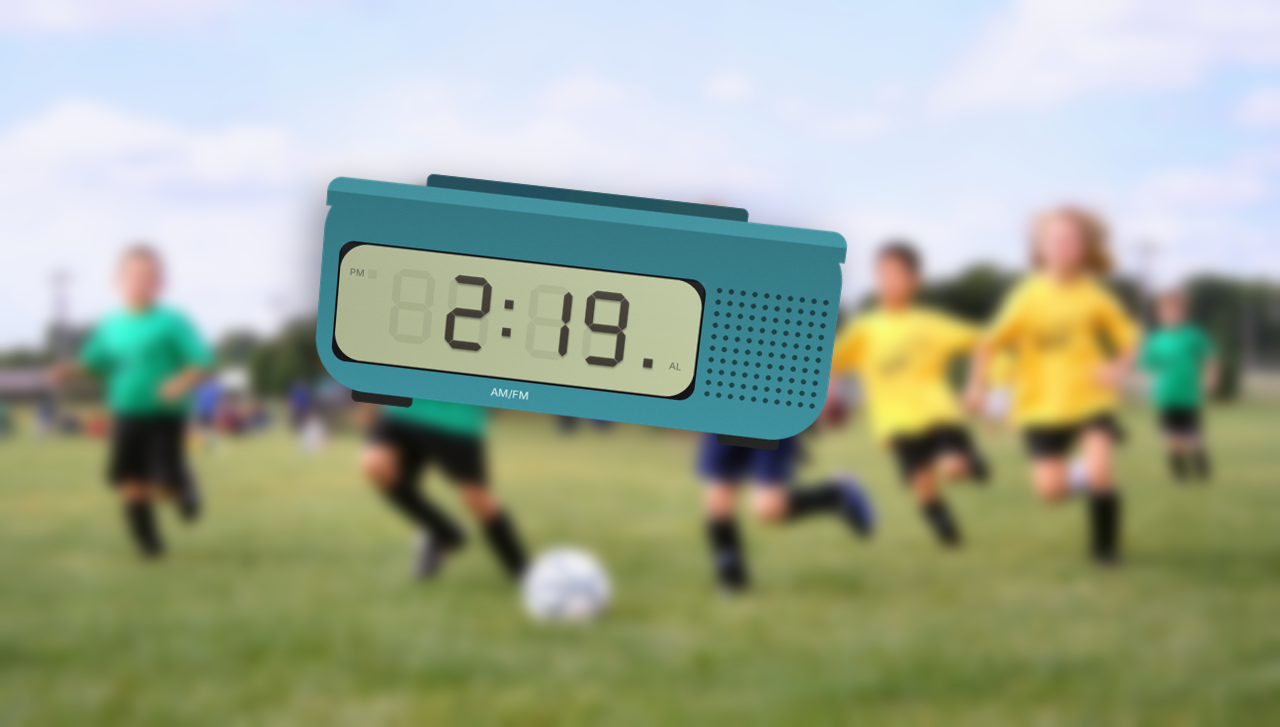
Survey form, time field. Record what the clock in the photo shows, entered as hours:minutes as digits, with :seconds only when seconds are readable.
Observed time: 2:19
